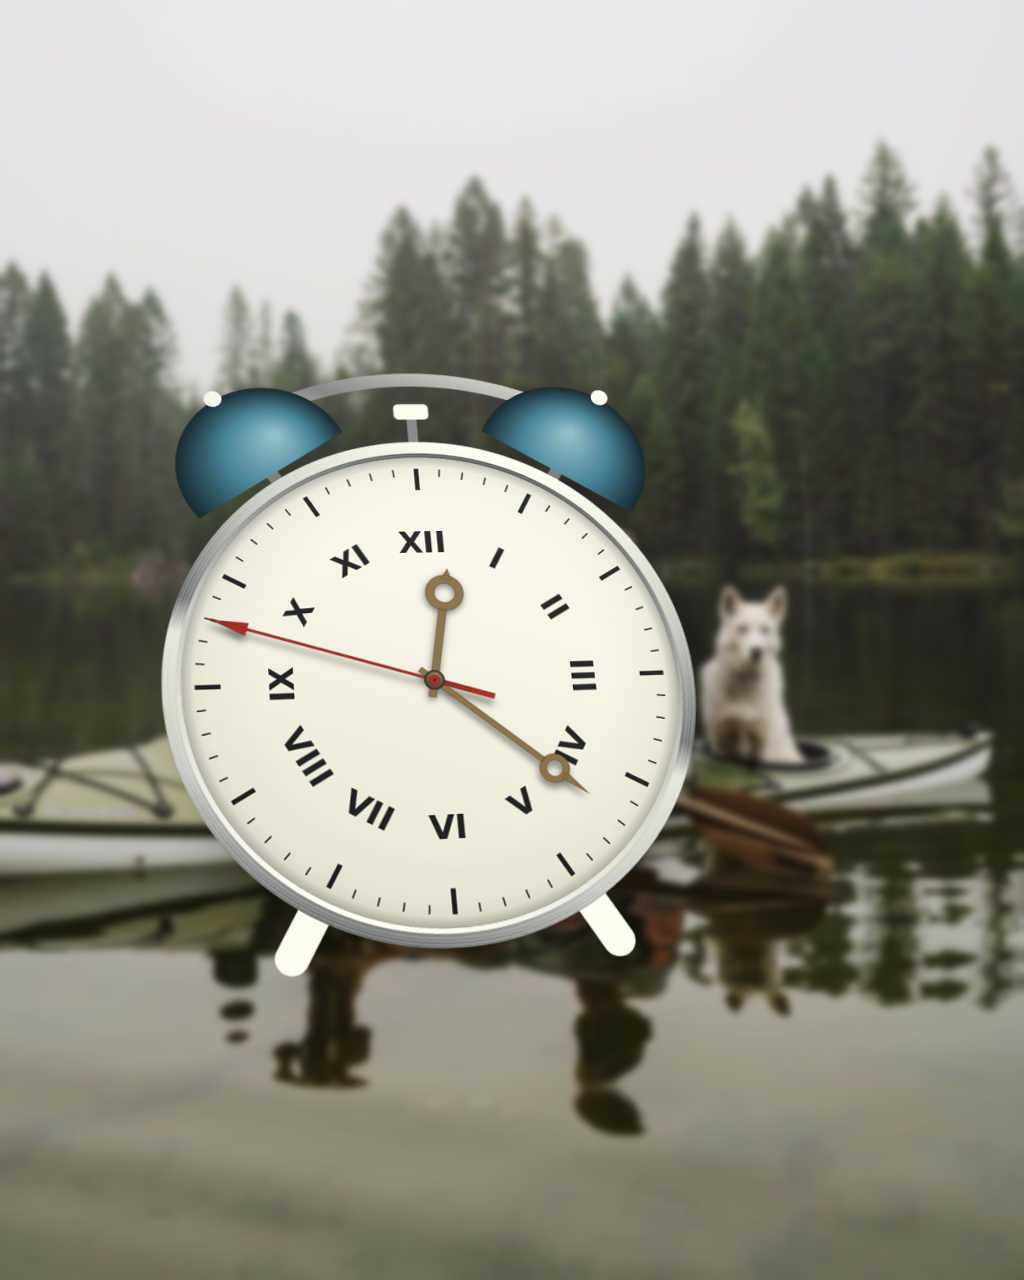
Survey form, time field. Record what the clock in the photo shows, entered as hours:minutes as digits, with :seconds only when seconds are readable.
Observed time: 12:21:48
